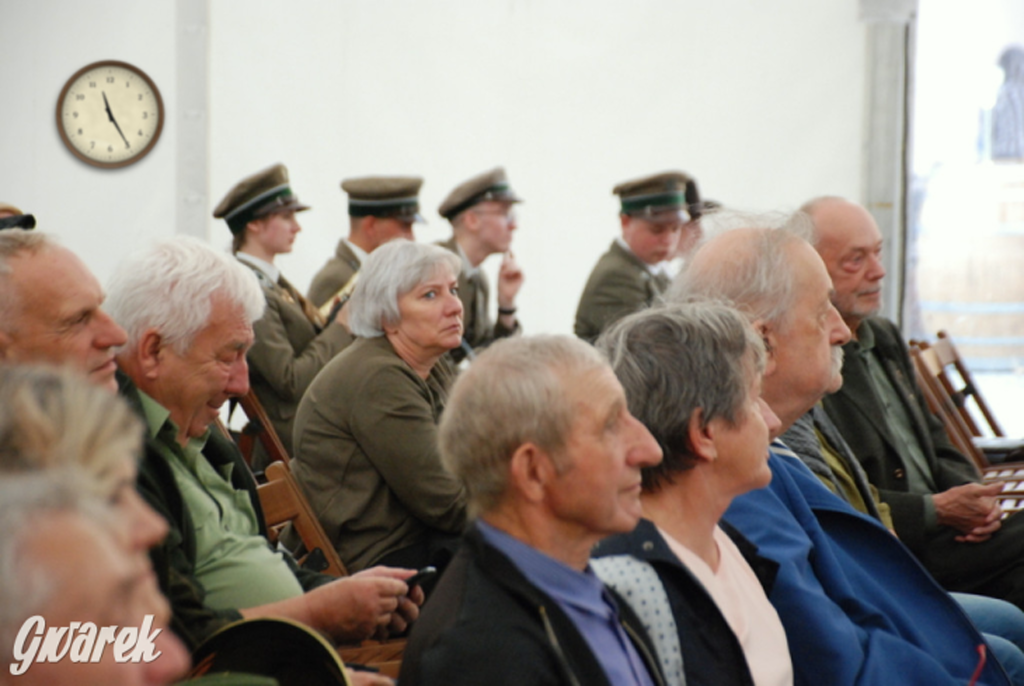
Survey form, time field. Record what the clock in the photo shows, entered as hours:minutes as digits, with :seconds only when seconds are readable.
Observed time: 11:25
